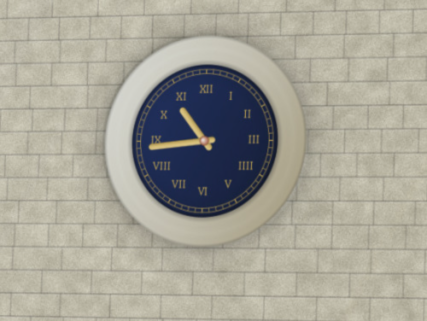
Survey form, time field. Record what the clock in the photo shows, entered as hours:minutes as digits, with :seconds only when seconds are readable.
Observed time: 10:44
